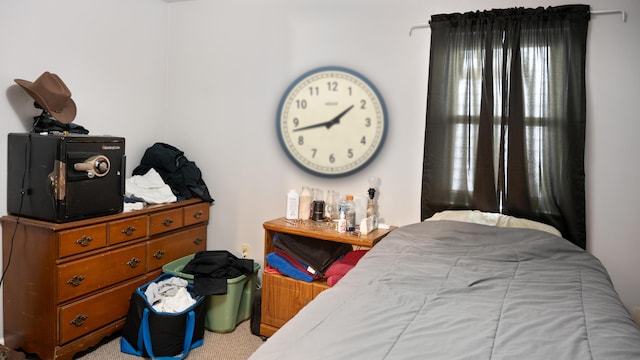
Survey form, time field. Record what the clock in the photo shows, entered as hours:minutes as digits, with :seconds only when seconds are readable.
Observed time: 1:43
